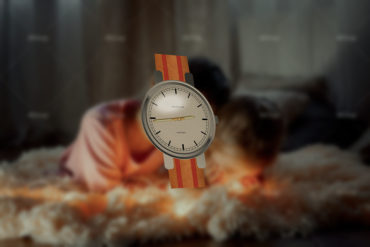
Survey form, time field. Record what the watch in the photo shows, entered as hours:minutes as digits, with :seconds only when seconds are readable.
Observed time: 2:44
